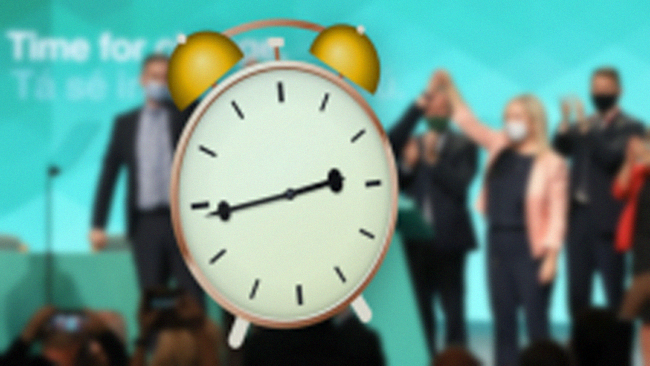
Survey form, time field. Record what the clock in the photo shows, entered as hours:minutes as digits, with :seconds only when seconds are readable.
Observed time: 2:44
